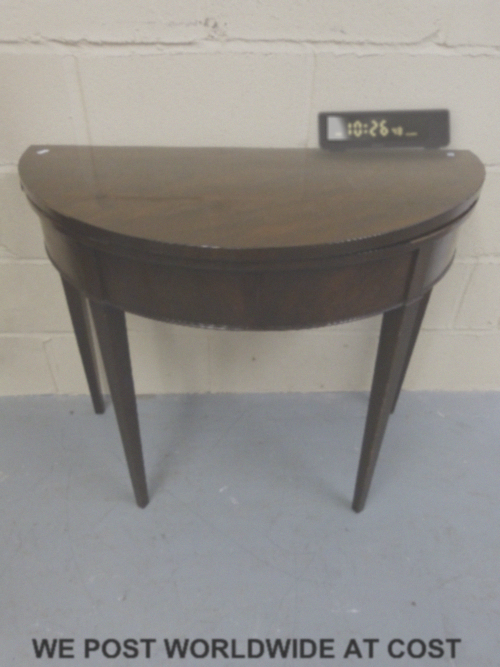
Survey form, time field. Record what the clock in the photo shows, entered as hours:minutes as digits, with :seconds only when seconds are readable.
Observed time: 10:26
